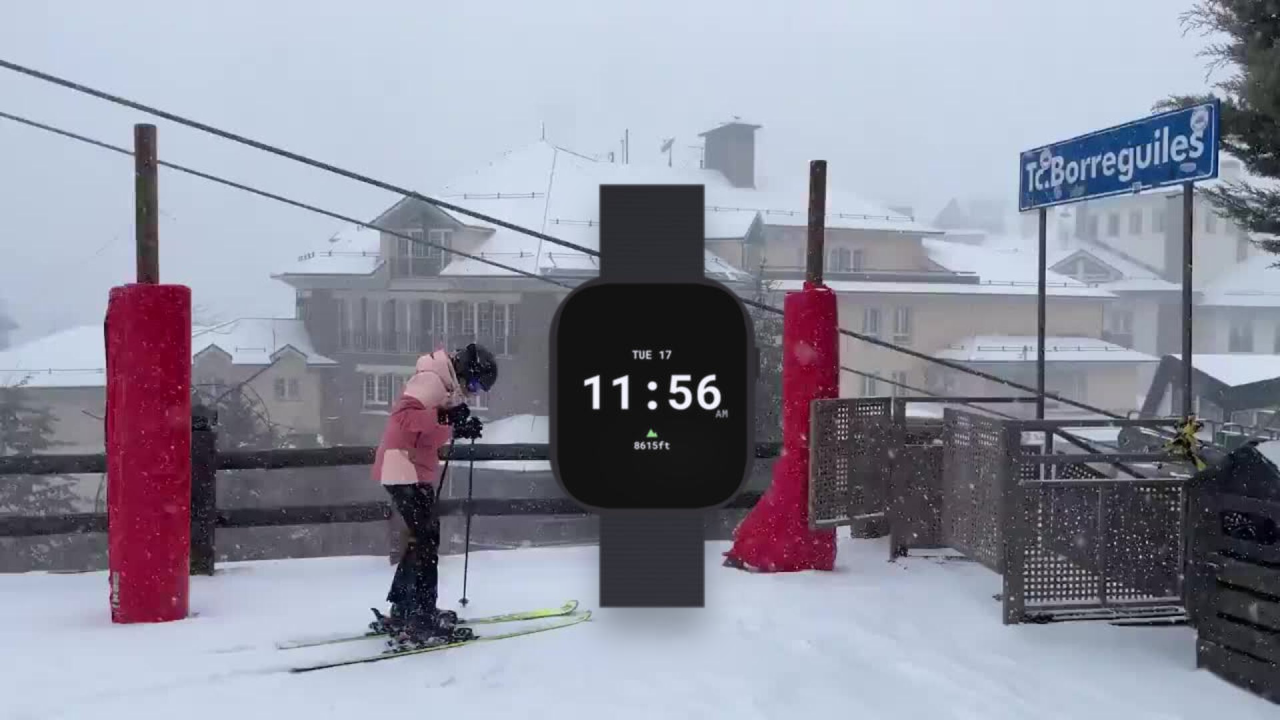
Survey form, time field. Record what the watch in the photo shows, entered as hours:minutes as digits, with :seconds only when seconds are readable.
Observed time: 11:56
